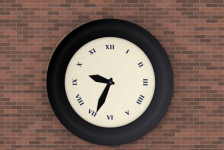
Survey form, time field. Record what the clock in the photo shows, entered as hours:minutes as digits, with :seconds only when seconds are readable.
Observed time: 9:34
